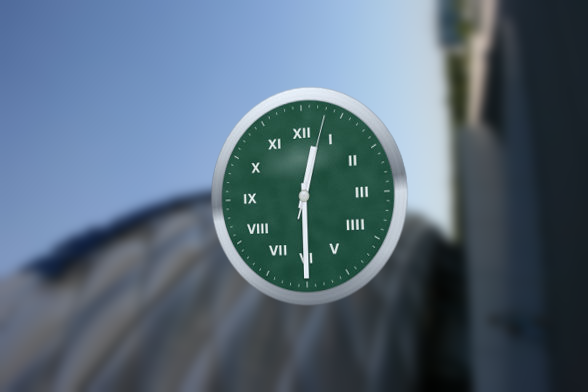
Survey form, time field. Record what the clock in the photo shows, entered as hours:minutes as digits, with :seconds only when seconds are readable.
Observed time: 12:30:03
